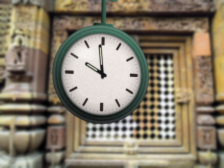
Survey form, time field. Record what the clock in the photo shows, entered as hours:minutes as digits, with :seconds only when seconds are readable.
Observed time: 9:59
